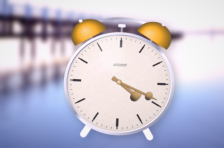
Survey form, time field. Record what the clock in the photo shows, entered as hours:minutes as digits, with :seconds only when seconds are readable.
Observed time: 4:19
